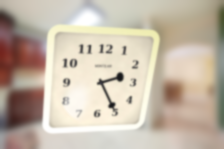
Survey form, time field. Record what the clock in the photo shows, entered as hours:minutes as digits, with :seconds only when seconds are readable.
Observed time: 2:25
